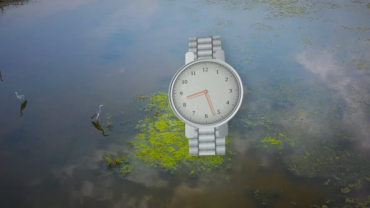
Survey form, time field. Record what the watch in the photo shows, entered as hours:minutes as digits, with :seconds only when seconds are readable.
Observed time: 8:27
